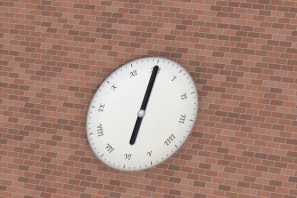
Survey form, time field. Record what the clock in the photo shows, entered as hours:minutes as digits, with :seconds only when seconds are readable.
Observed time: 6:00
